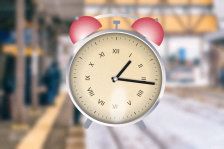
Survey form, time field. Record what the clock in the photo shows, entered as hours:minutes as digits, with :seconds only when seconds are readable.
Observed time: 1:16
